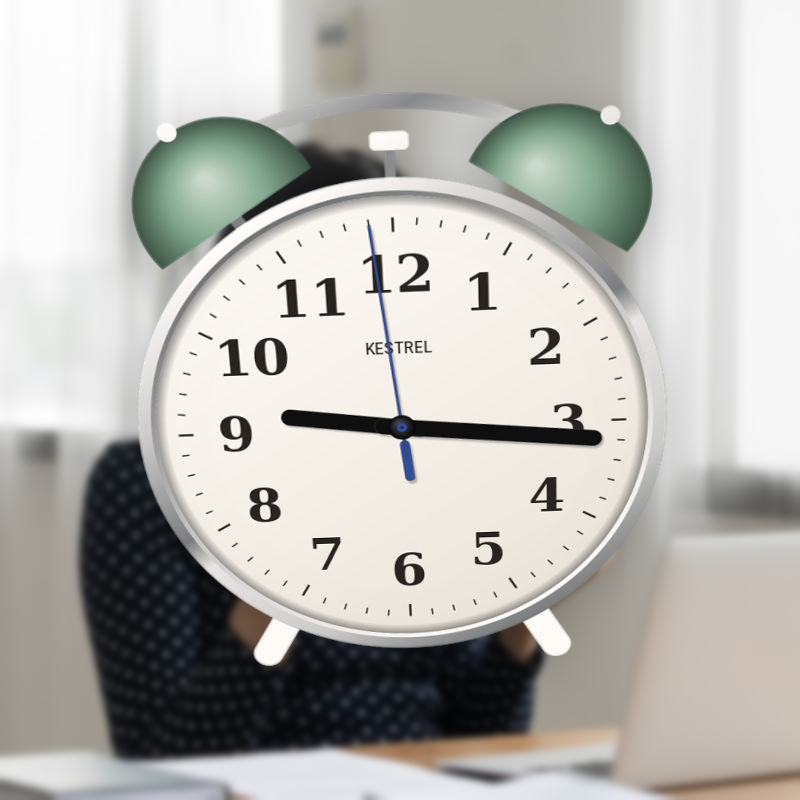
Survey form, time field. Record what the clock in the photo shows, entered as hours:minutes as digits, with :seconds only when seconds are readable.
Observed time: 9:15:59
